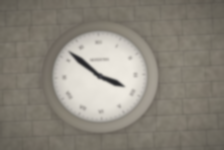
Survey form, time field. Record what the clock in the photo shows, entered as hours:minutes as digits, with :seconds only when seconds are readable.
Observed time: 3:52
